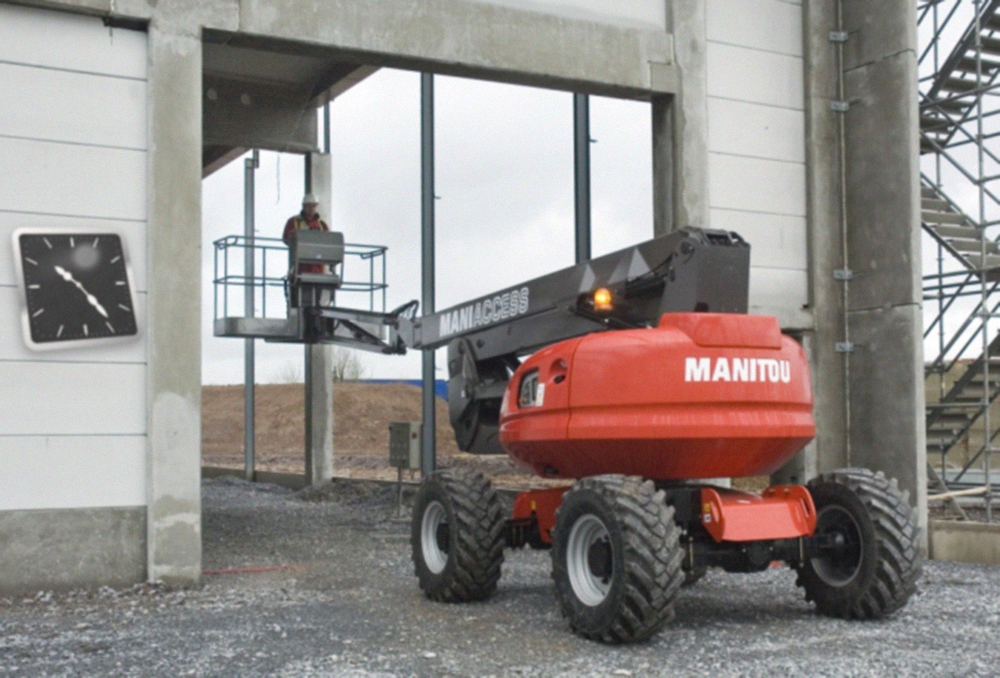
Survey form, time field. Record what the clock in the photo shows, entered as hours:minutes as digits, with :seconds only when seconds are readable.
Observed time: 10:24
